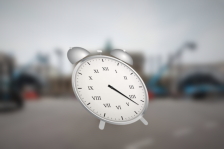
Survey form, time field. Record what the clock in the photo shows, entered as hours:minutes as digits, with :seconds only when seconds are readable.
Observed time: 4:22
